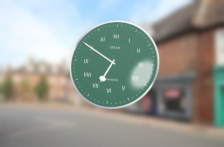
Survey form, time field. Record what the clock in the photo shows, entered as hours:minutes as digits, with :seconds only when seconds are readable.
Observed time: 6:50
